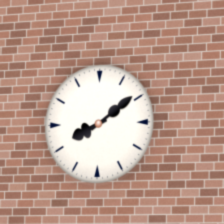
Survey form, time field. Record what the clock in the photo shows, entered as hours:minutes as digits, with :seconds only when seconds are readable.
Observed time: 8:09
